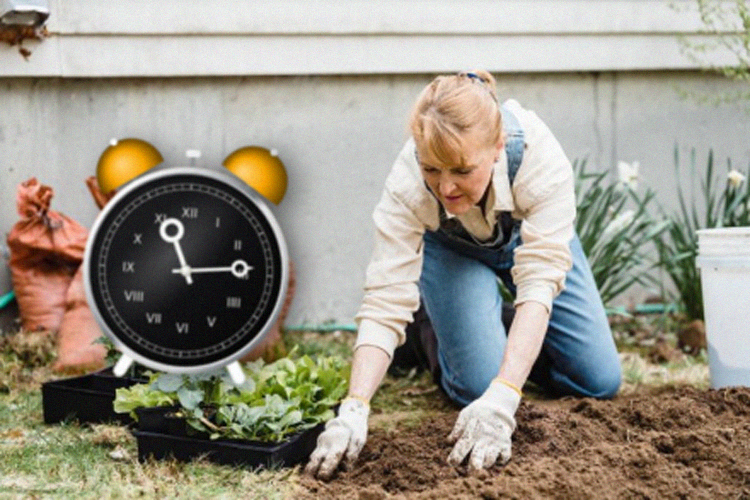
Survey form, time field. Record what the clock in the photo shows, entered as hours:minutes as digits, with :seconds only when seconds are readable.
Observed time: 11:14
